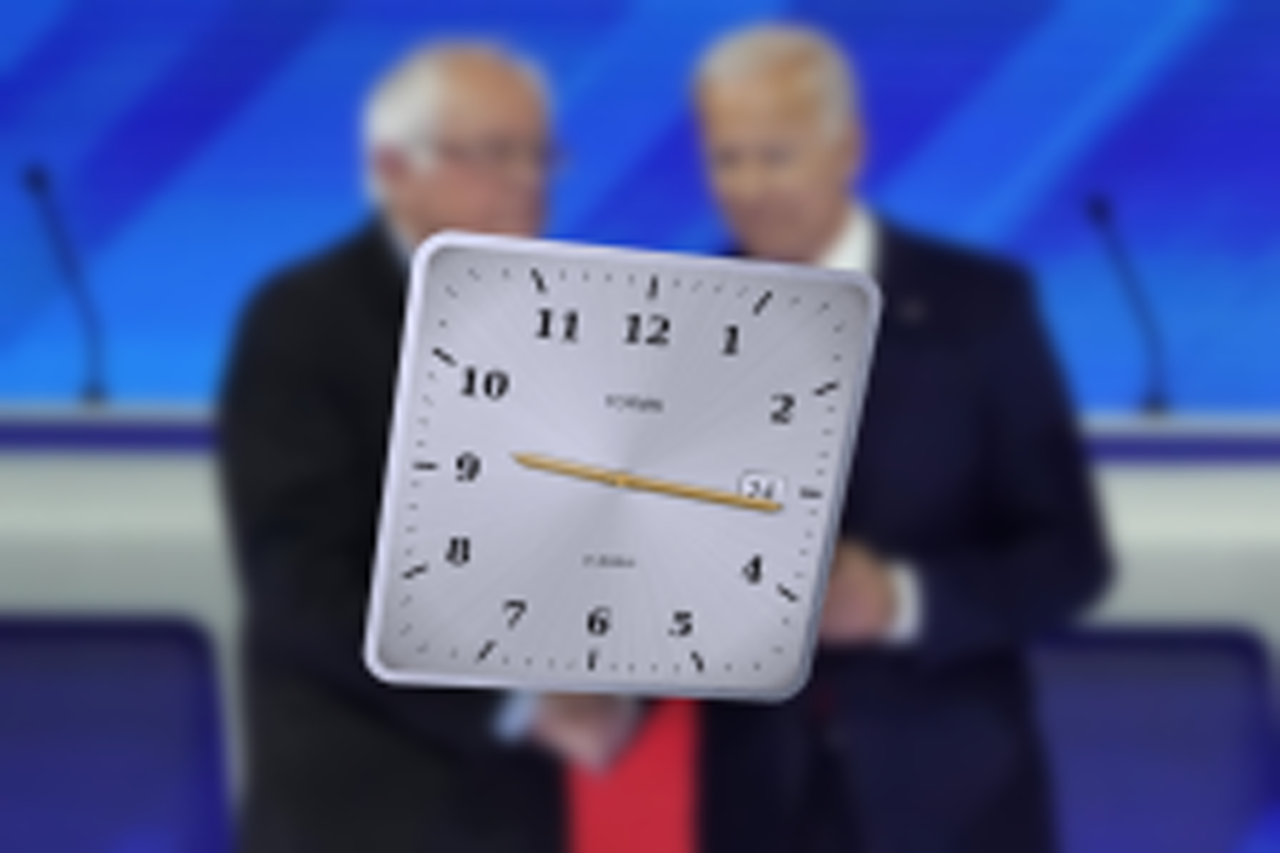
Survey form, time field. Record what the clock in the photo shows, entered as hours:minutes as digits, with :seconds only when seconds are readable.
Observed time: 9:16
